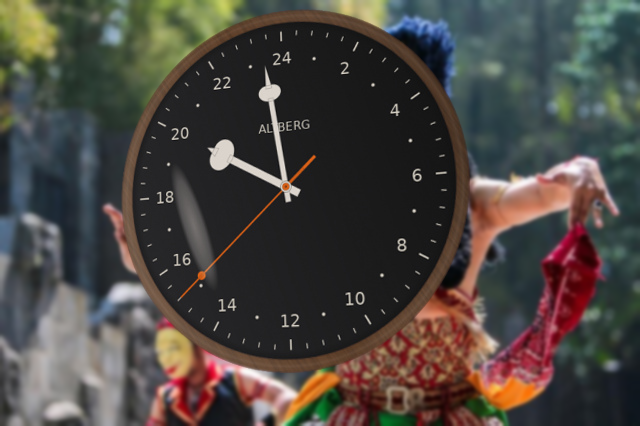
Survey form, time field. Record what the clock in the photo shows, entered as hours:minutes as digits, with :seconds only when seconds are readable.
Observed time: 19:58:38
